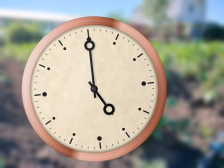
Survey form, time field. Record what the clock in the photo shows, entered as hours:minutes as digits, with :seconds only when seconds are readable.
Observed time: 5:00
